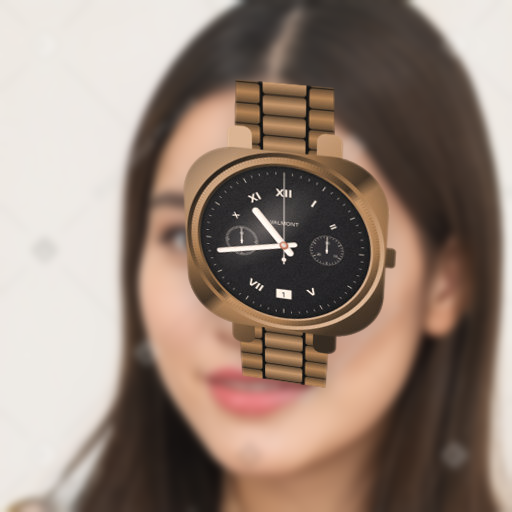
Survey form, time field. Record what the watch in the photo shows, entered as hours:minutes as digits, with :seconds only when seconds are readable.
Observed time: 10:43
